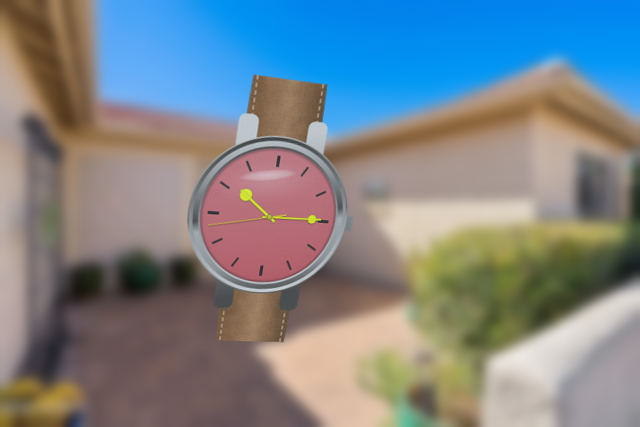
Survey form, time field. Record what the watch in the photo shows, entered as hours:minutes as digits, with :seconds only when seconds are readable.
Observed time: 10:14:43
